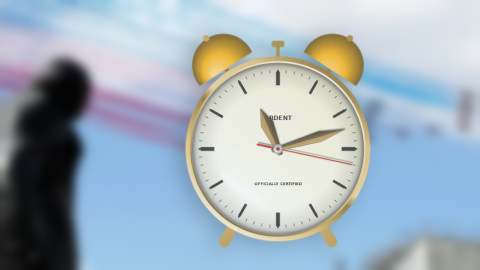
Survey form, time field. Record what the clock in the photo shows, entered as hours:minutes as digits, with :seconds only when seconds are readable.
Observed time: 11:12:17
